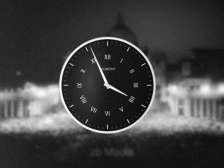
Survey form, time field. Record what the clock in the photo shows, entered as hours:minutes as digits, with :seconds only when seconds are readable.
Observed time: 3:56
